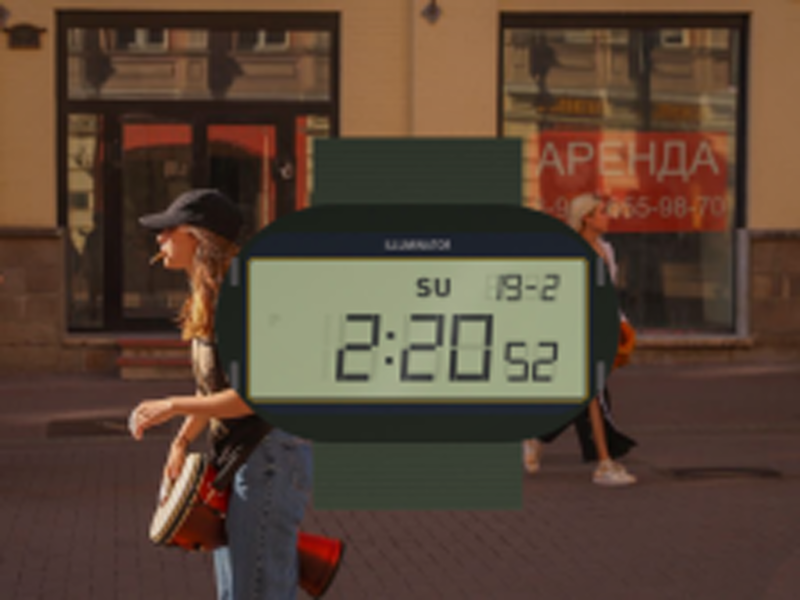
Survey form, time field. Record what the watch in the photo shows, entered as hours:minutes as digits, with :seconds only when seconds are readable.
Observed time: 2:20:52
